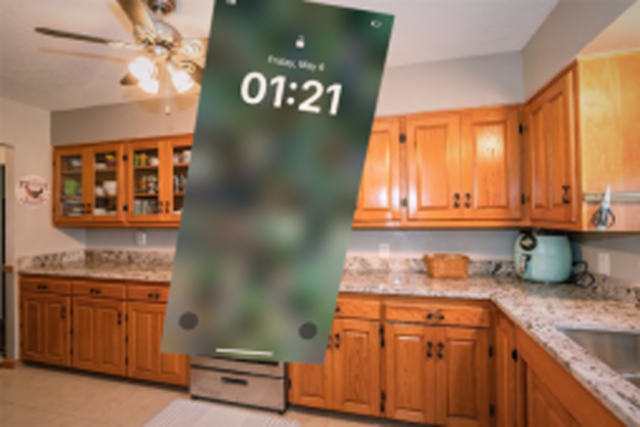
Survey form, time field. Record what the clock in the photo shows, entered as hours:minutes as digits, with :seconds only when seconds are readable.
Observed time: 1:21
